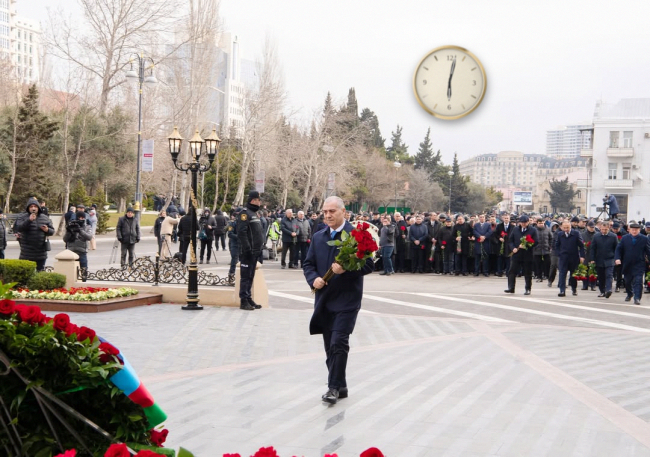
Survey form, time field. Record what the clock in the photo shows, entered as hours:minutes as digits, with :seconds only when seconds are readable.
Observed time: 6:02
